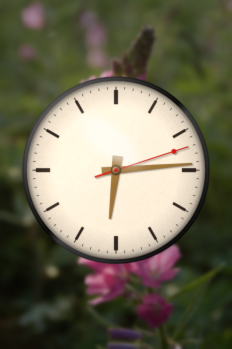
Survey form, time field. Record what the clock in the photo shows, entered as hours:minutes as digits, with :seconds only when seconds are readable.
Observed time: 6:14:12
